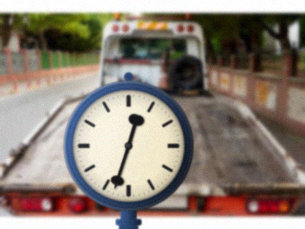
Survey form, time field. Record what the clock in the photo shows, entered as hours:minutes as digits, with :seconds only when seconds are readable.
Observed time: 12:33
